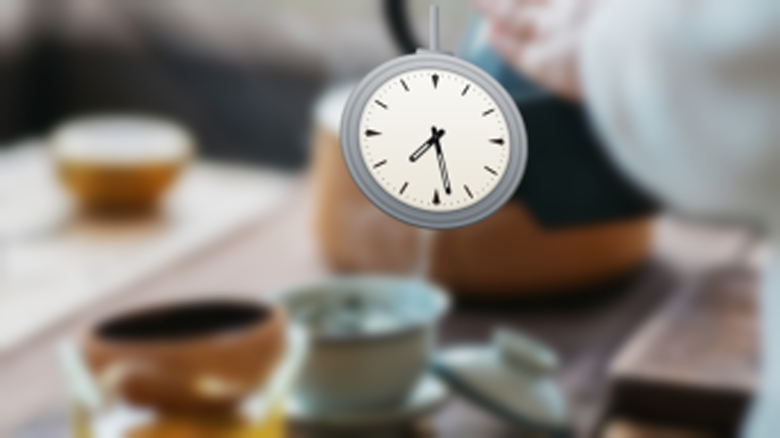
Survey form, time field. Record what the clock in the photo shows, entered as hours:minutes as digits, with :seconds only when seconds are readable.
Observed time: 7:28
